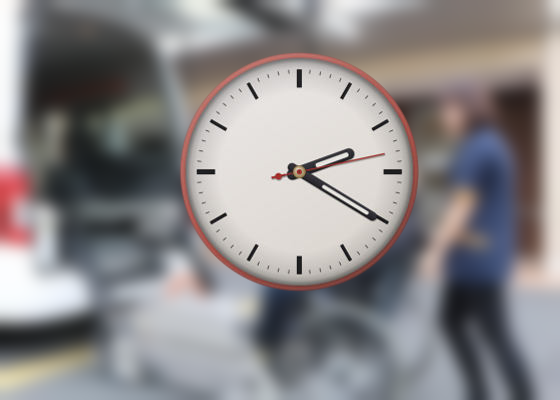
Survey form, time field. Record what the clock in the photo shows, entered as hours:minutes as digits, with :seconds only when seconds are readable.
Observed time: 2:20:13
